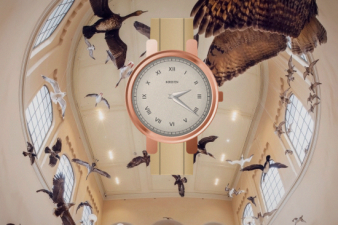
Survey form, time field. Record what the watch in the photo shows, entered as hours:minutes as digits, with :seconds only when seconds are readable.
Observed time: 2:21
